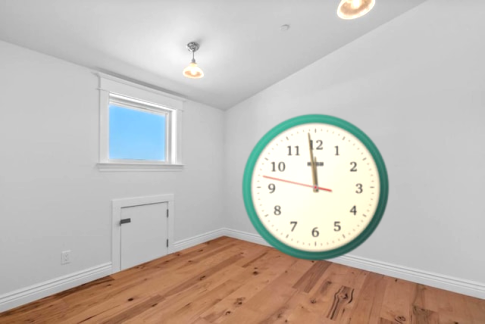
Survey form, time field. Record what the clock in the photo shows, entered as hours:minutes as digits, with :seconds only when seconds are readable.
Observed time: 11:58:47
